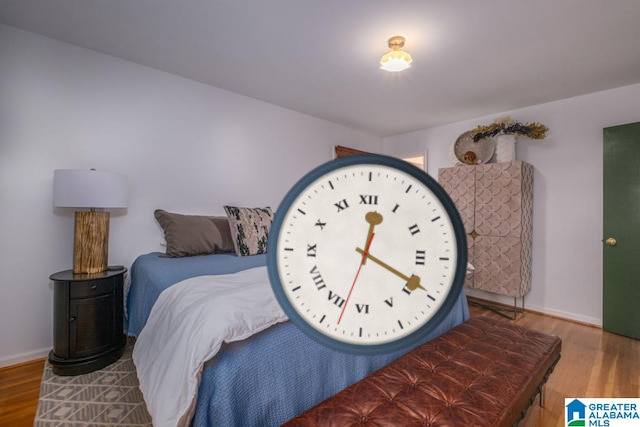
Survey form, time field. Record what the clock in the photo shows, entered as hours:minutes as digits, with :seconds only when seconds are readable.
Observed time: 12:19:33
